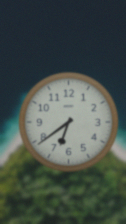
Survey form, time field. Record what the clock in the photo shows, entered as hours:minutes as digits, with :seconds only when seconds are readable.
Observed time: 6:39
